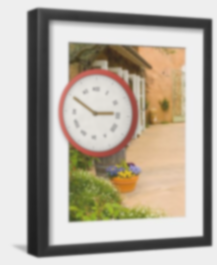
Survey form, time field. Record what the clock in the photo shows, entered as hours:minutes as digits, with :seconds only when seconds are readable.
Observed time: 2:50
